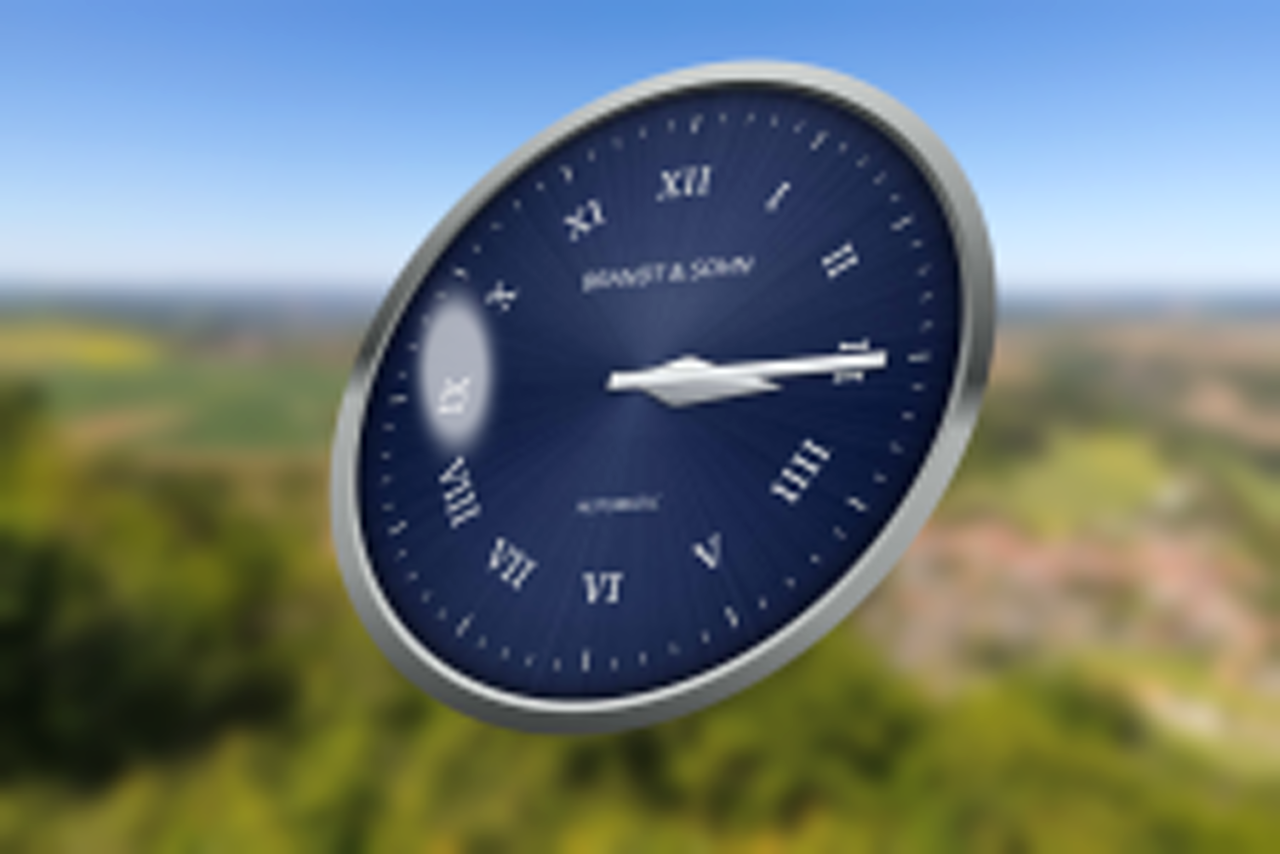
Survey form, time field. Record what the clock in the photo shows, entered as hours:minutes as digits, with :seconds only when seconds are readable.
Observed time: 3:15
